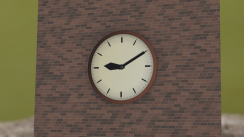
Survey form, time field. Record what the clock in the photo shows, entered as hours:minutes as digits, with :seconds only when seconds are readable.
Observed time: 9:10
